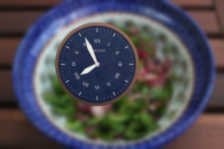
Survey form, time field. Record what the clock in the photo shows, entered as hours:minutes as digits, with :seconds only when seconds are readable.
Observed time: 7:56
